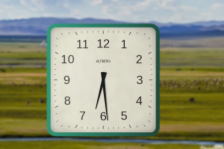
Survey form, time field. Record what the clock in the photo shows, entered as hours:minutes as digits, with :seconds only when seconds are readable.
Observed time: 6:29
